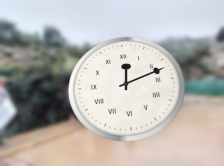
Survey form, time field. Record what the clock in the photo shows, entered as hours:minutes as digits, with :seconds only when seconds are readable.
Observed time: 12:12
